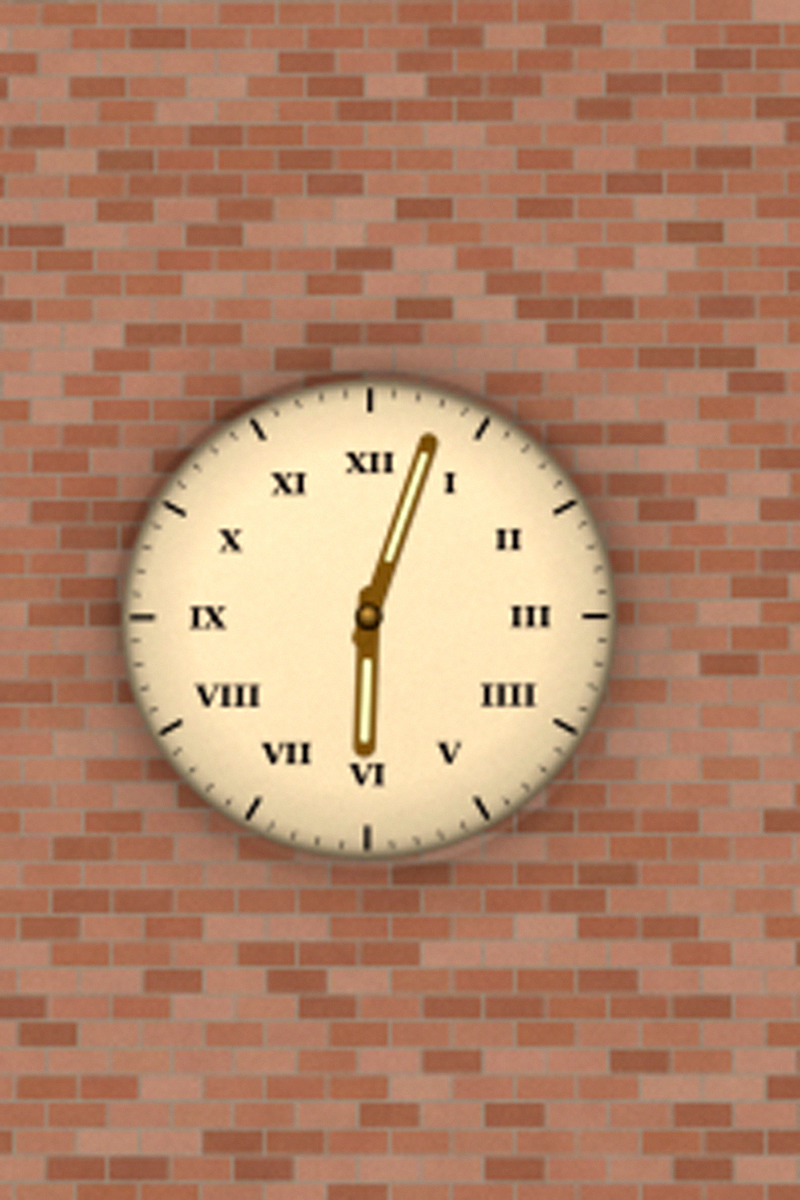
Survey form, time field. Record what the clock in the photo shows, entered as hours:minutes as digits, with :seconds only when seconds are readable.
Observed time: 6:03
